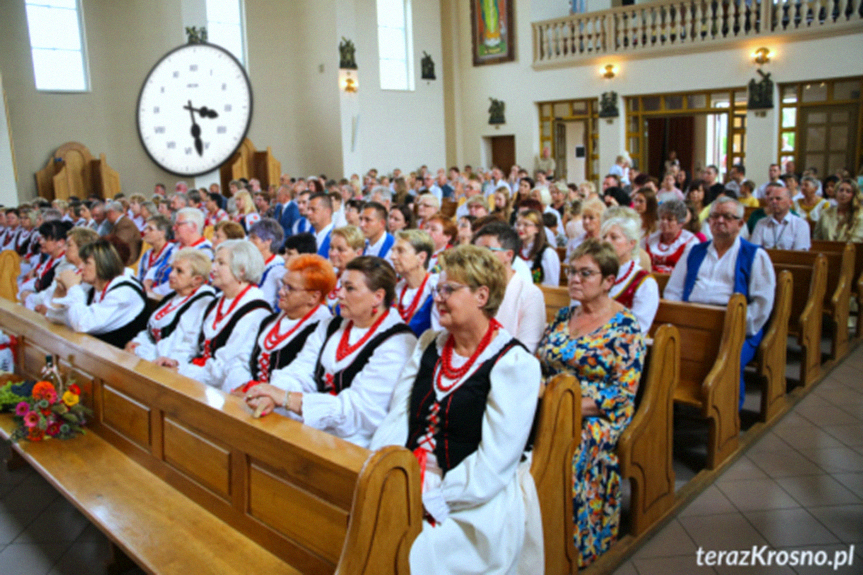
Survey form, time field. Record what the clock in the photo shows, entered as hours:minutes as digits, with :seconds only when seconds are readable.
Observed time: 3:27
